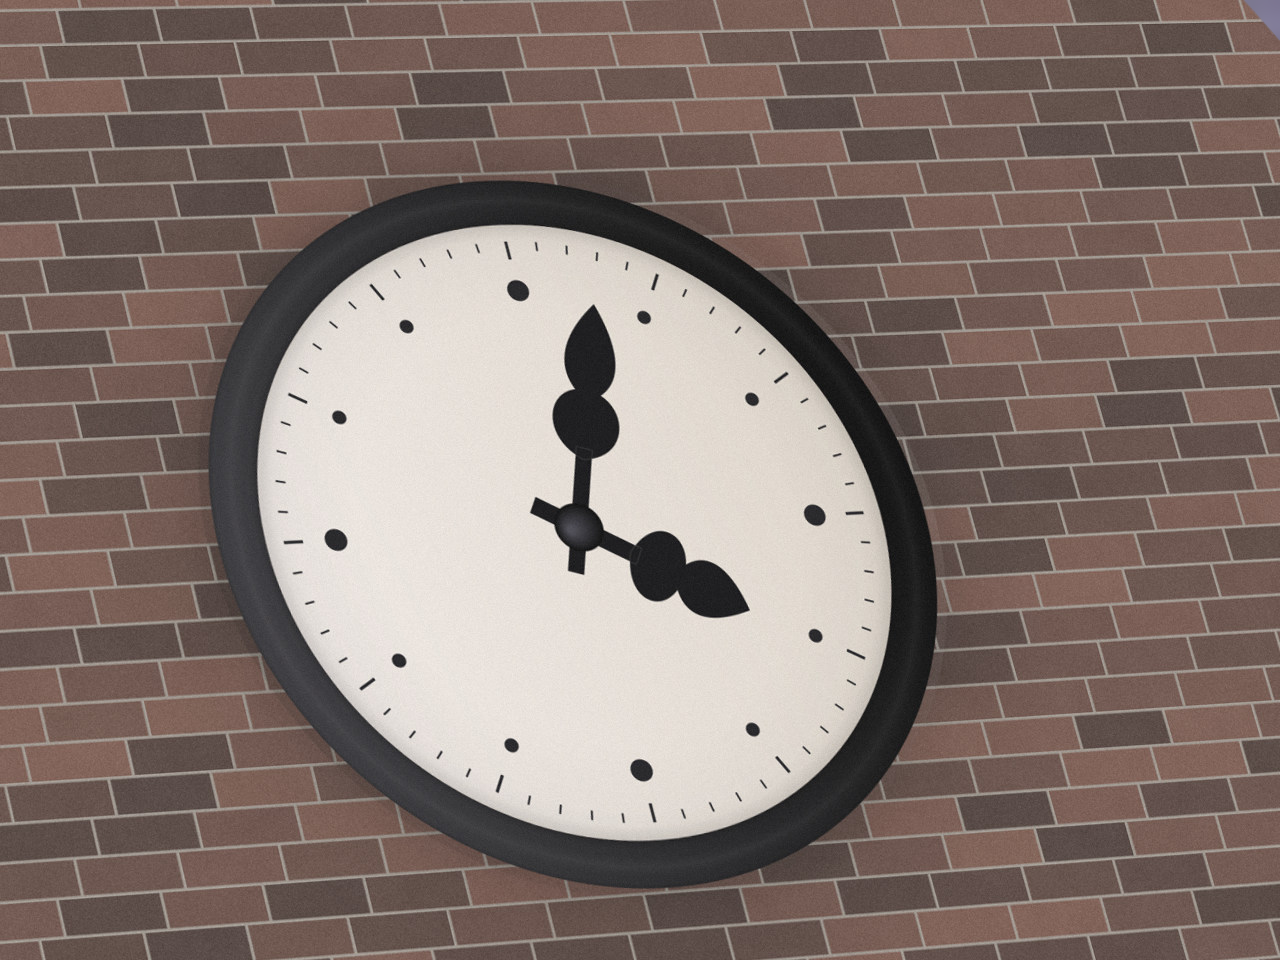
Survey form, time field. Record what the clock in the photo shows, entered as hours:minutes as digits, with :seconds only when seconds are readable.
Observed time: 4:03
